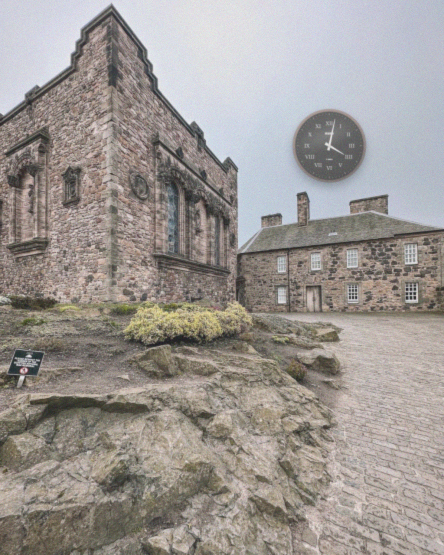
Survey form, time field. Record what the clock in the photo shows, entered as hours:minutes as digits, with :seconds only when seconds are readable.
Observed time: 4:02
